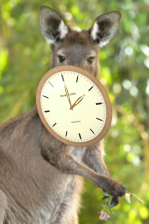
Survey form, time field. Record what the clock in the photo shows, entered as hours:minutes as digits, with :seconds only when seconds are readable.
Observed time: 2:00
